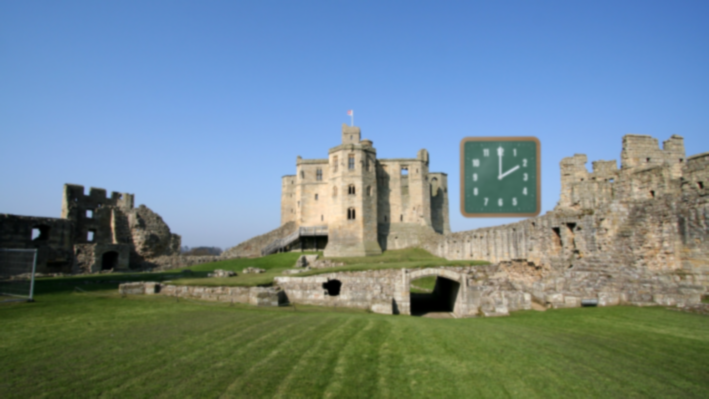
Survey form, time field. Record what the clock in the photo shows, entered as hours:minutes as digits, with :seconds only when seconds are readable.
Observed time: 2:00
